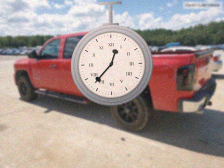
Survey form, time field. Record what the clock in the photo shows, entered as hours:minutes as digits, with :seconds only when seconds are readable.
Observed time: 12:37
